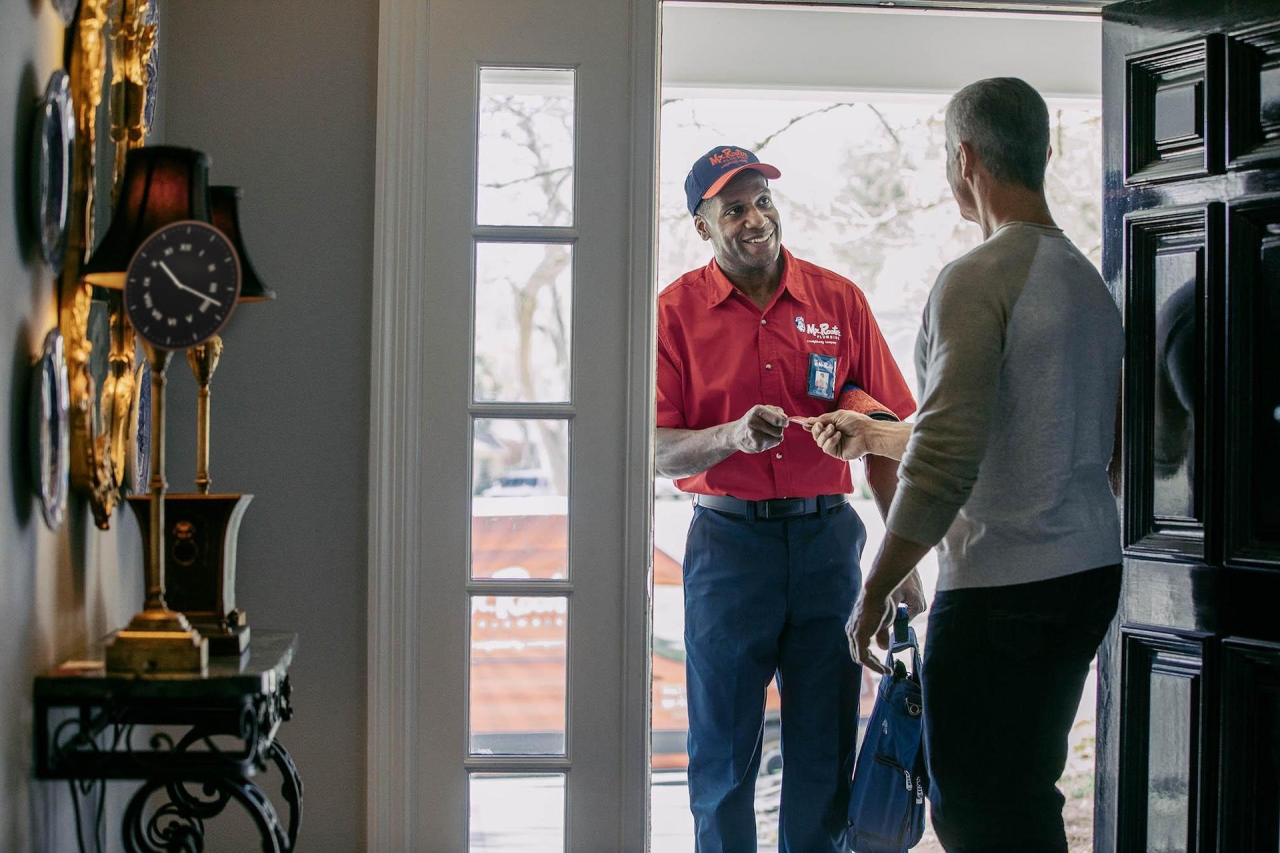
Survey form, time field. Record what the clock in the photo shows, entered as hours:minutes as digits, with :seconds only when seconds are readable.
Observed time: 10:18
